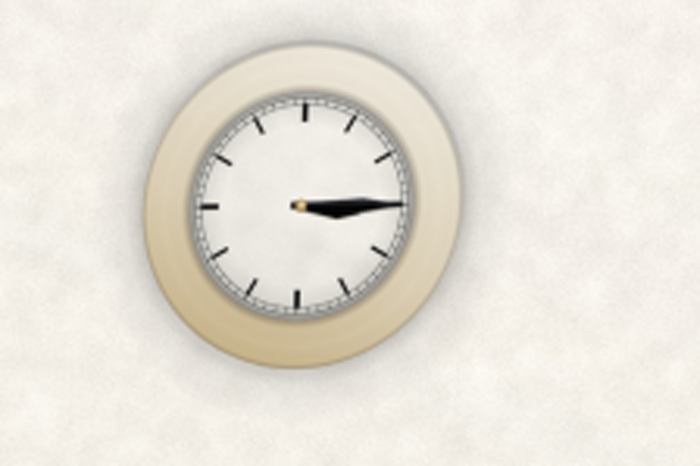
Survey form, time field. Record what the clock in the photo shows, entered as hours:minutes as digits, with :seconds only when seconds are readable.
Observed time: 3:15
